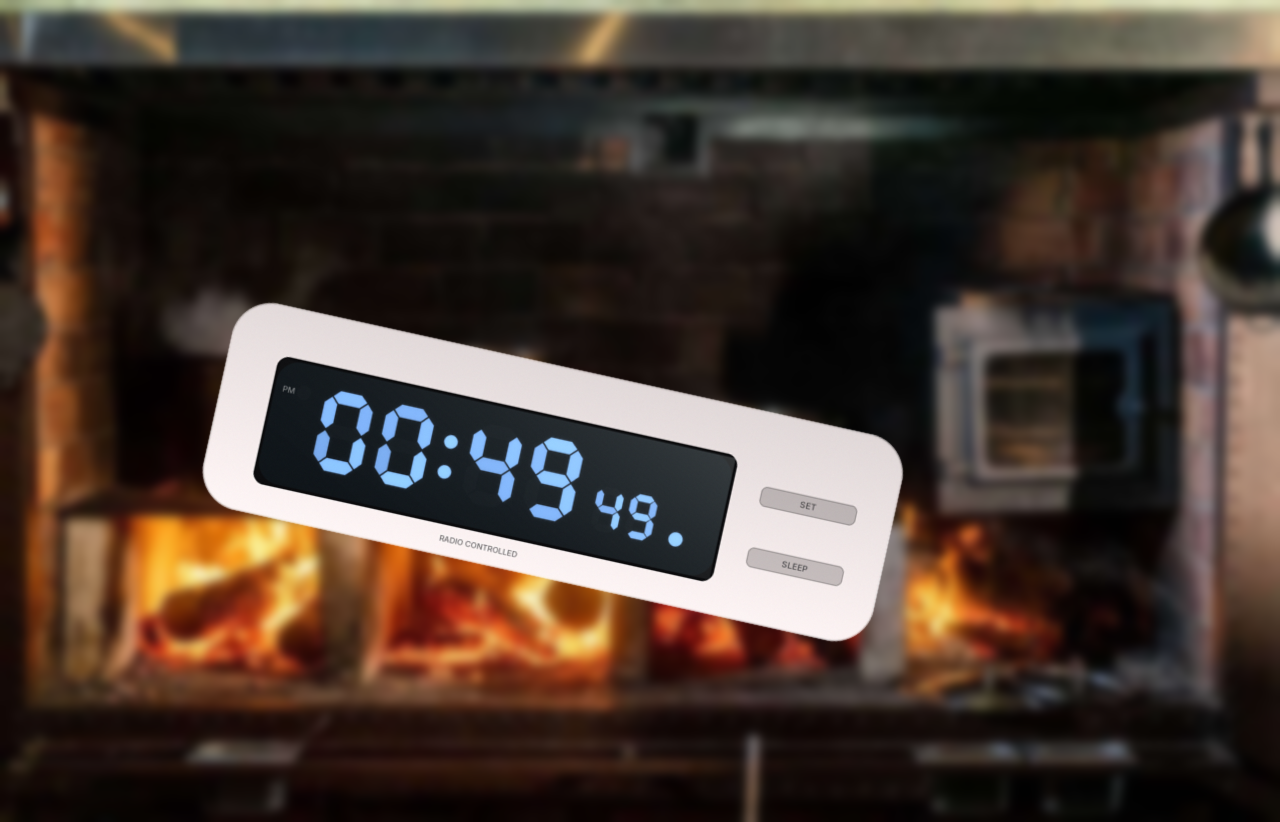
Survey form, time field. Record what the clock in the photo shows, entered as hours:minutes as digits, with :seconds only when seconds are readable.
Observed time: 0:49:49
